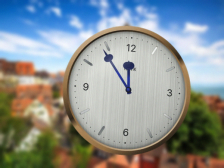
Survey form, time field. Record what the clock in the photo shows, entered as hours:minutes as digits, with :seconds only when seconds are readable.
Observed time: 11:54
